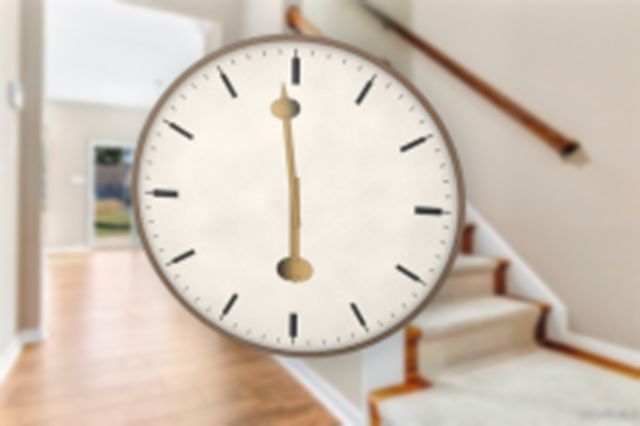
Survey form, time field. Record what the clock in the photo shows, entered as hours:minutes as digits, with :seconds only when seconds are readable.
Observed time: 5:59
